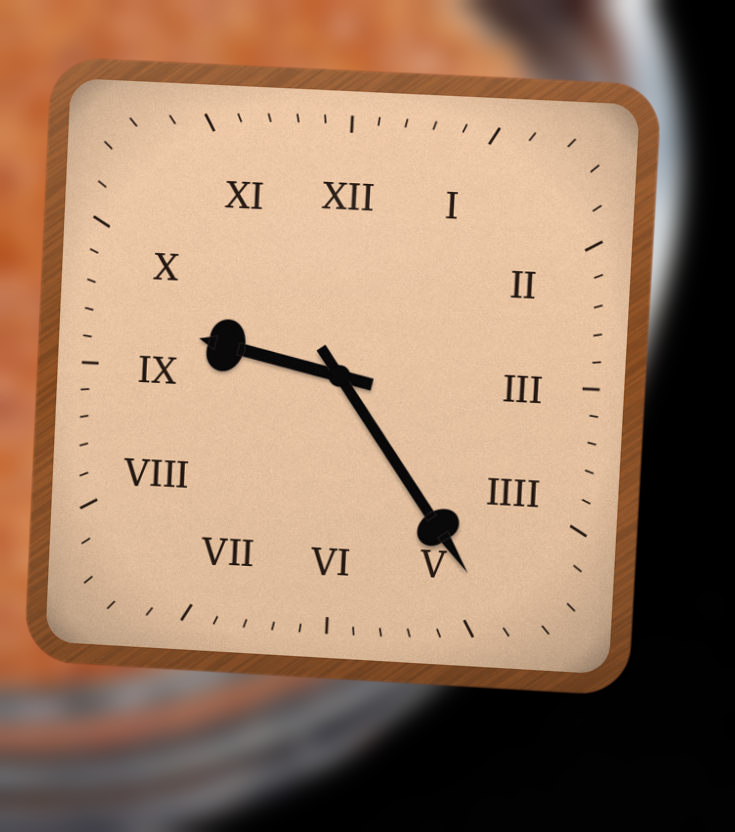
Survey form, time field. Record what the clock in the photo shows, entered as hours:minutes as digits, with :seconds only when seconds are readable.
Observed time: 9:24
